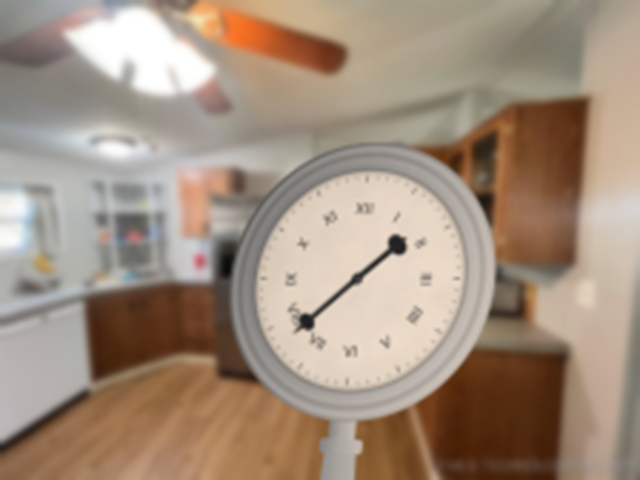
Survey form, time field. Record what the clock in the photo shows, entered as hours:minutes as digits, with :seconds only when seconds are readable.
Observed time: 1:38
